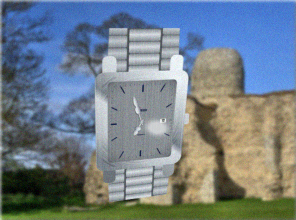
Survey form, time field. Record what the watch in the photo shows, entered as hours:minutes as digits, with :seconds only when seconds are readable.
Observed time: 6:57
